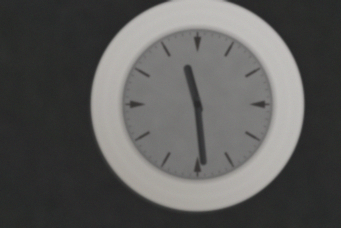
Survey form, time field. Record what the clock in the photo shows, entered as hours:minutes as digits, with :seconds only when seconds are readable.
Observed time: 11:29
